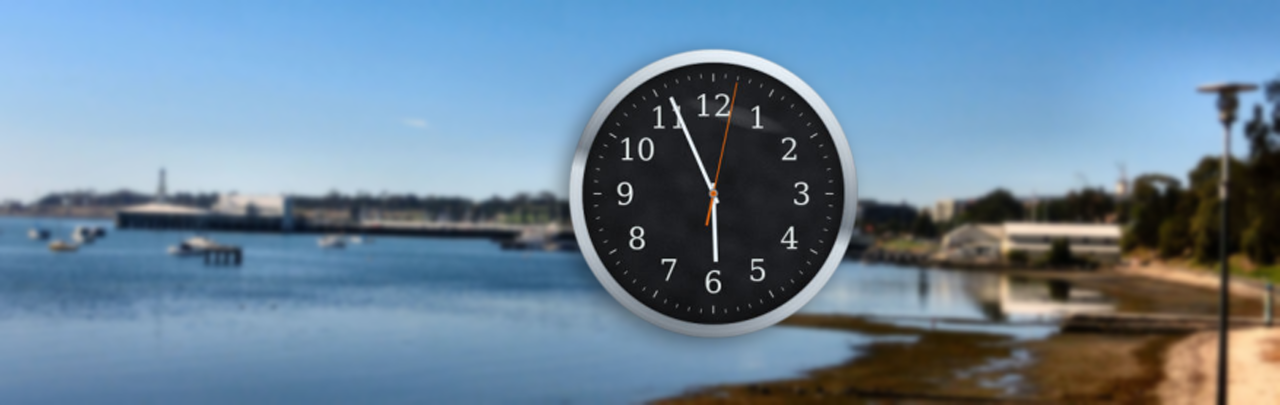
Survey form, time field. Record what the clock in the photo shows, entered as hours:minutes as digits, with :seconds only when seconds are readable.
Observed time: 5:56:02
